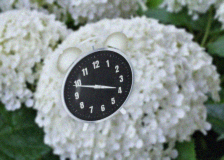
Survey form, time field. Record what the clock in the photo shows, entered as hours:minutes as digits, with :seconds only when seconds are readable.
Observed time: 3:49
